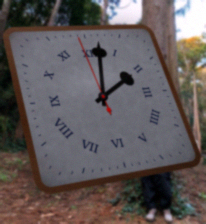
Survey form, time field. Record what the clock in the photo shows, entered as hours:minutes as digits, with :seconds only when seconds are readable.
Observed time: 2:01:59
